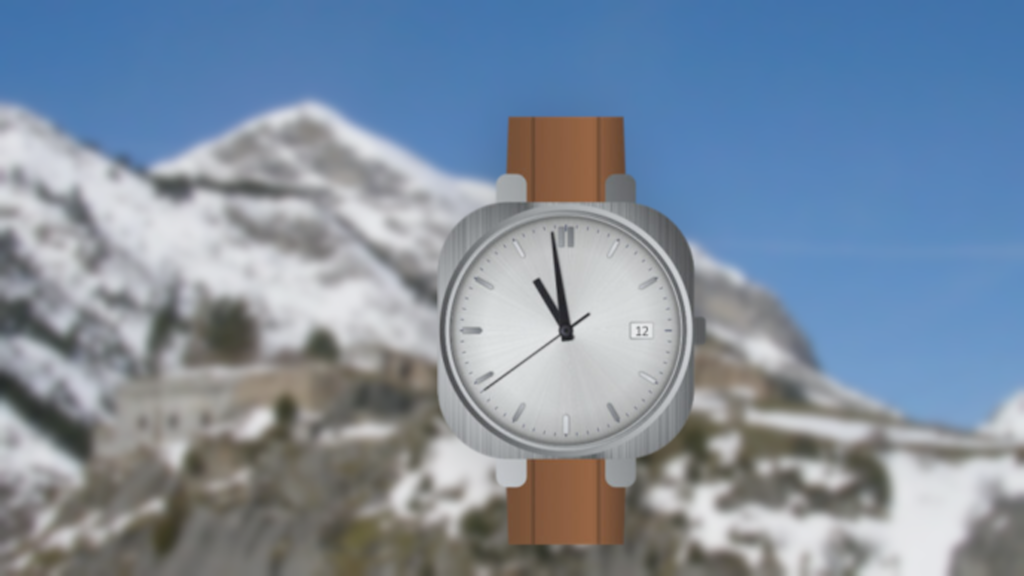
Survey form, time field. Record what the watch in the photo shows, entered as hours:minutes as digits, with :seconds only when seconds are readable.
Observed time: 10:58:39
